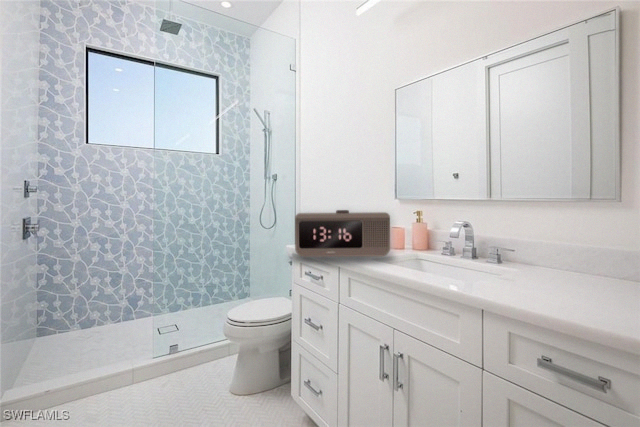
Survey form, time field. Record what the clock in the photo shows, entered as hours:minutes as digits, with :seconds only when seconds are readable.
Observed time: 13:16
